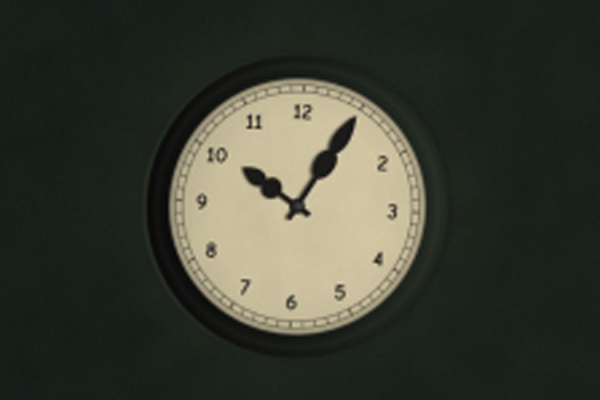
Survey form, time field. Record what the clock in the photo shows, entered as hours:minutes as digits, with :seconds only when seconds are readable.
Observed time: 10:05
